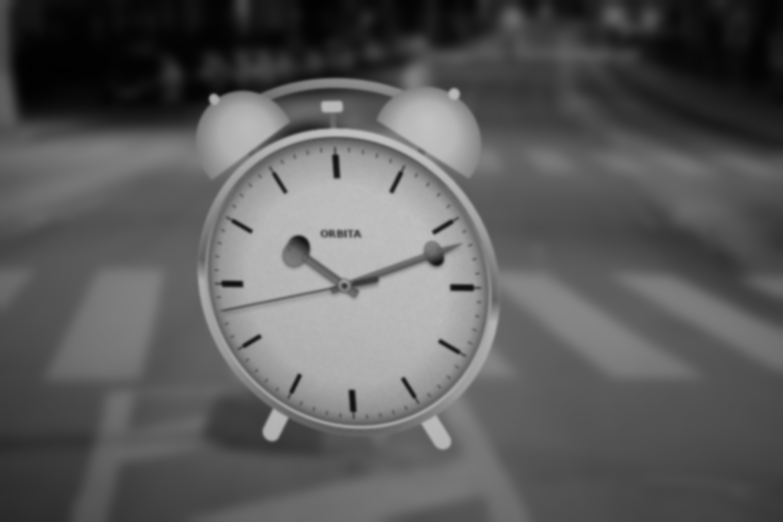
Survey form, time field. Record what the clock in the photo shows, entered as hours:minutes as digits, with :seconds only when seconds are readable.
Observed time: 10:11:43
